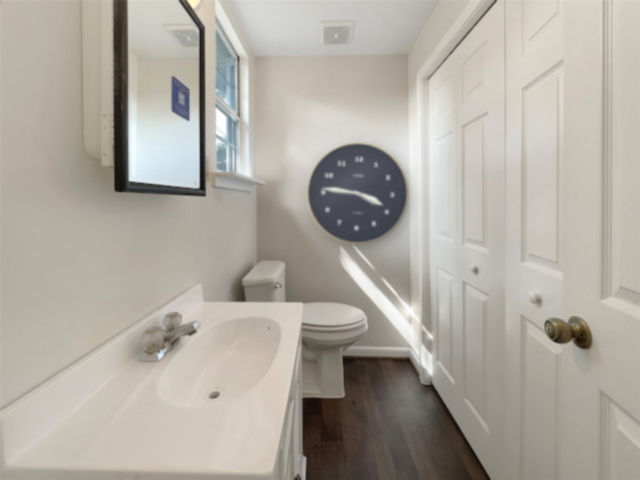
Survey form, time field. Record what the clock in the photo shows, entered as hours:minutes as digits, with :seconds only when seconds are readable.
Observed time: 3:46
